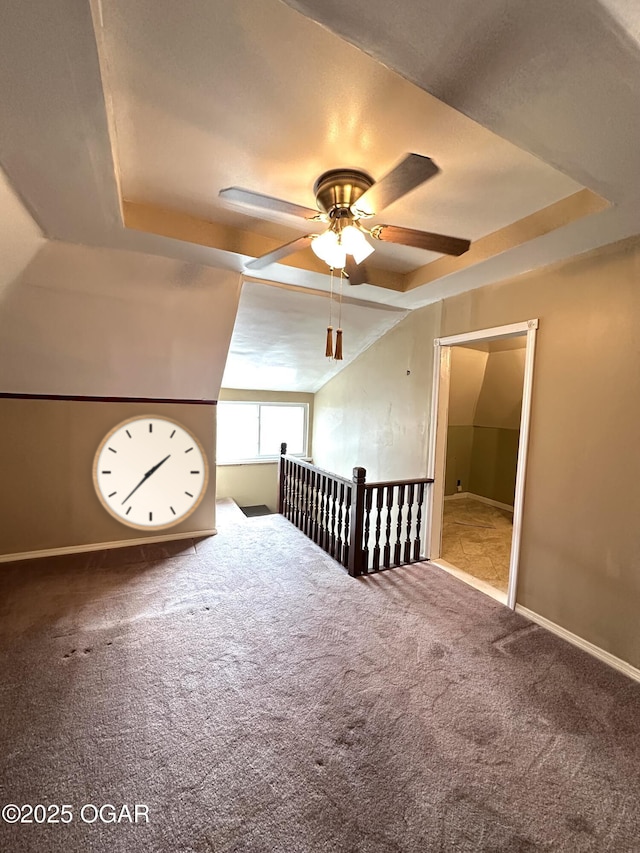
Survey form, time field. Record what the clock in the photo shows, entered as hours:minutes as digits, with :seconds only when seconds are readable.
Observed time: 1:37
